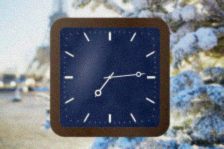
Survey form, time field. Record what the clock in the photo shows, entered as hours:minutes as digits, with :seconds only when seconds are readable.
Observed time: 7:14
